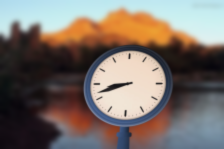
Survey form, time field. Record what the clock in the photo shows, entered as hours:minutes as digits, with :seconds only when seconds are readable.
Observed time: 8:42
